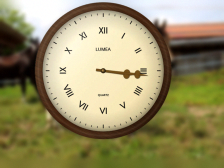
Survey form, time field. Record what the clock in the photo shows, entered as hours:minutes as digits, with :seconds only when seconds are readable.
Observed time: 3:16
